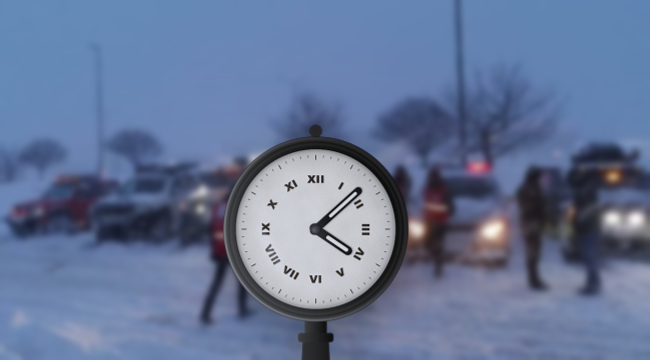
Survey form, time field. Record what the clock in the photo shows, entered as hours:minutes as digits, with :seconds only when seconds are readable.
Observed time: 4:08
